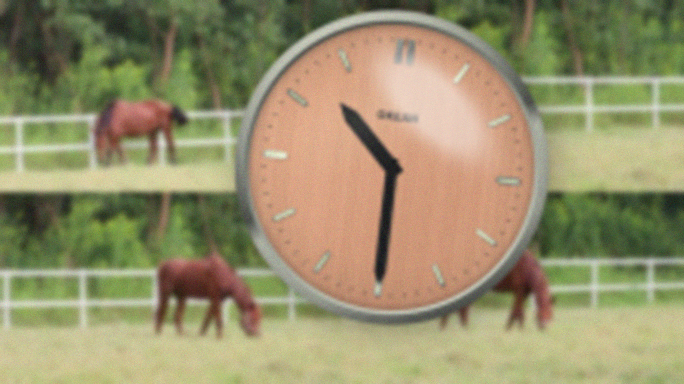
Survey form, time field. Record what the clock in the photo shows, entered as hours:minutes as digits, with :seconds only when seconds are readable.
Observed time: 10:30
